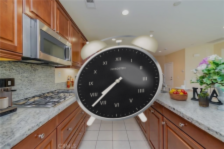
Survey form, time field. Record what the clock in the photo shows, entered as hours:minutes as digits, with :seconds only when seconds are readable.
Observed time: 7:37
